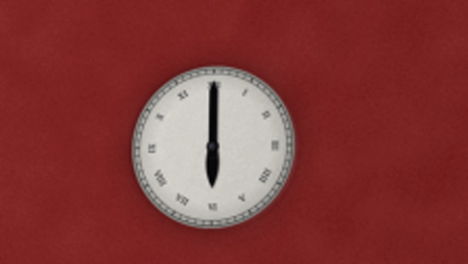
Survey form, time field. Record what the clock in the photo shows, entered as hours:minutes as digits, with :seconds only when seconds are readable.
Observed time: 6:00
